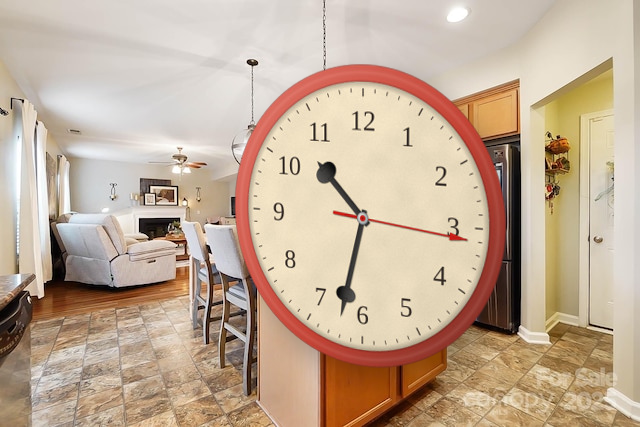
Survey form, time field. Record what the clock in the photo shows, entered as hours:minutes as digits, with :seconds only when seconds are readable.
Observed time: 10:32:16
